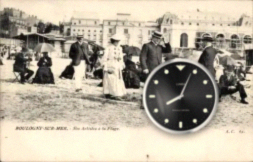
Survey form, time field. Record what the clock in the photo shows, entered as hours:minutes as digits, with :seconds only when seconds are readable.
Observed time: 8:04
